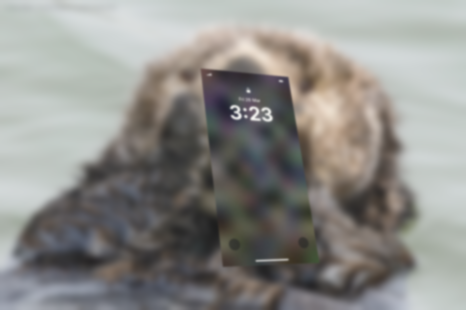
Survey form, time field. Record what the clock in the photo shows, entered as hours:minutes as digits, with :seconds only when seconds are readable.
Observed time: 3:23
